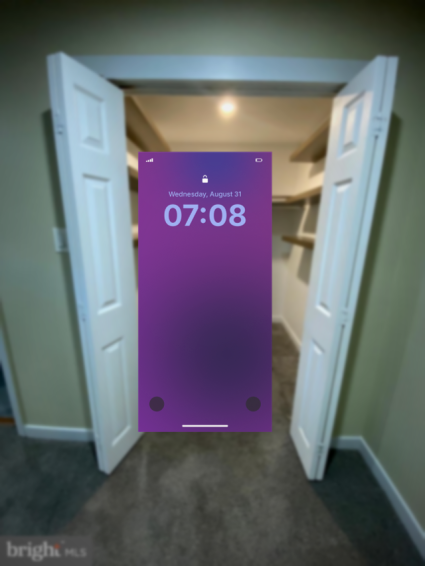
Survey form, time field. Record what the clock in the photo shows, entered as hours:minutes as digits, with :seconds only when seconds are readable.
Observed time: 7:08
